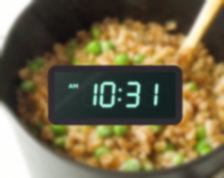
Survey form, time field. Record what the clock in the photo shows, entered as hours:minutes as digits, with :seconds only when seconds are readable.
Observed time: 10:31
